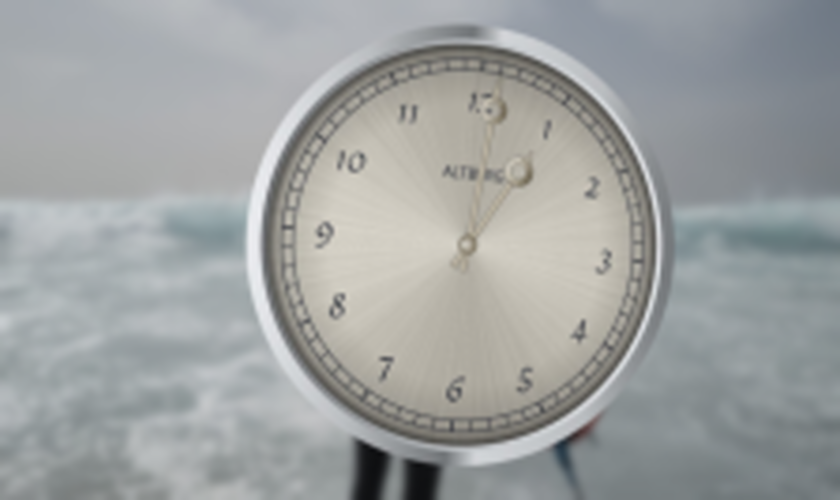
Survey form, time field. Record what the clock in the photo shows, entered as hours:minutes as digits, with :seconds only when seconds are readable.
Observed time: 1:01
